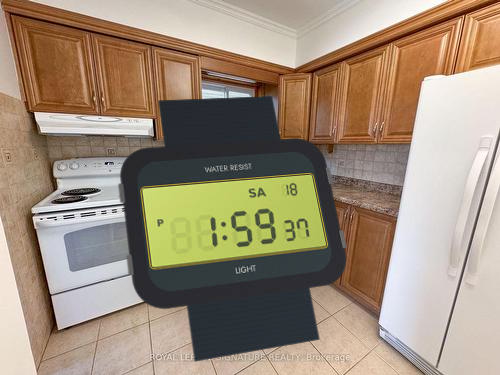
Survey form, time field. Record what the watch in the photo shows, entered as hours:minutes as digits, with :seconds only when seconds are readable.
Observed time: 1:59:37
